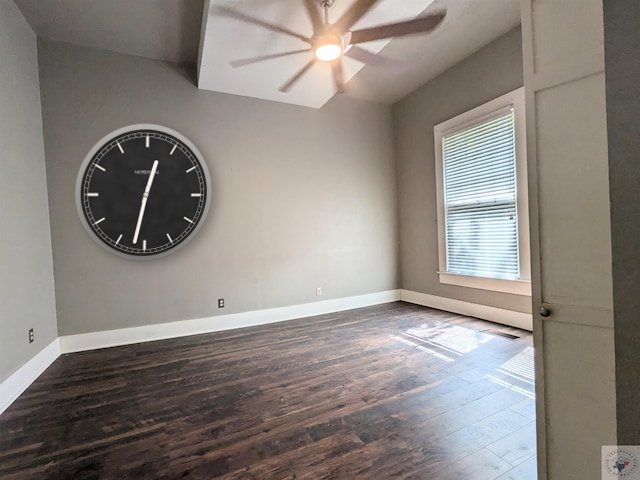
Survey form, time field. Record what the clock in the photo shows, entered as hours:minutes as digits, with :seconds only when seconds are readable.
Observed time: 12:32
